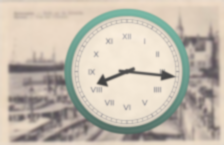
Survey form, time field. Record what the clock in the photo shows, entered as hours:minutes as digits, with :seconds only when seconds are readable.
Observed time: 8:16
